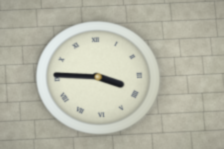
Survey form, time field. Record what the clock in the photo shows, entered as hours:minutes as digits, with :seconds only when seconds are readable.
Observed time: 3:46
